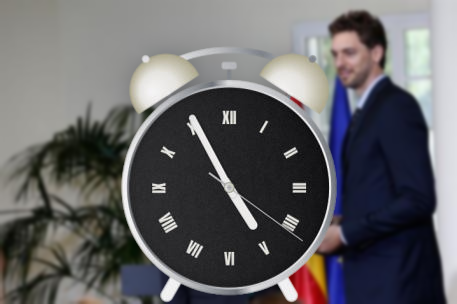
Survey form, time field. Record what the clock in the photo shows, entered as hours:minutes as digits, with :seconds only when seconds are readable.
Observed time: 4:55:21
